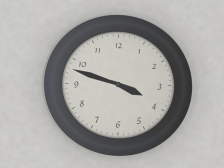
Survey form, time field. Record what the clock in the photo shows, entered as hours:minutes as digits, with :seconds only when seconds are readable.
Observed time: 3:48
